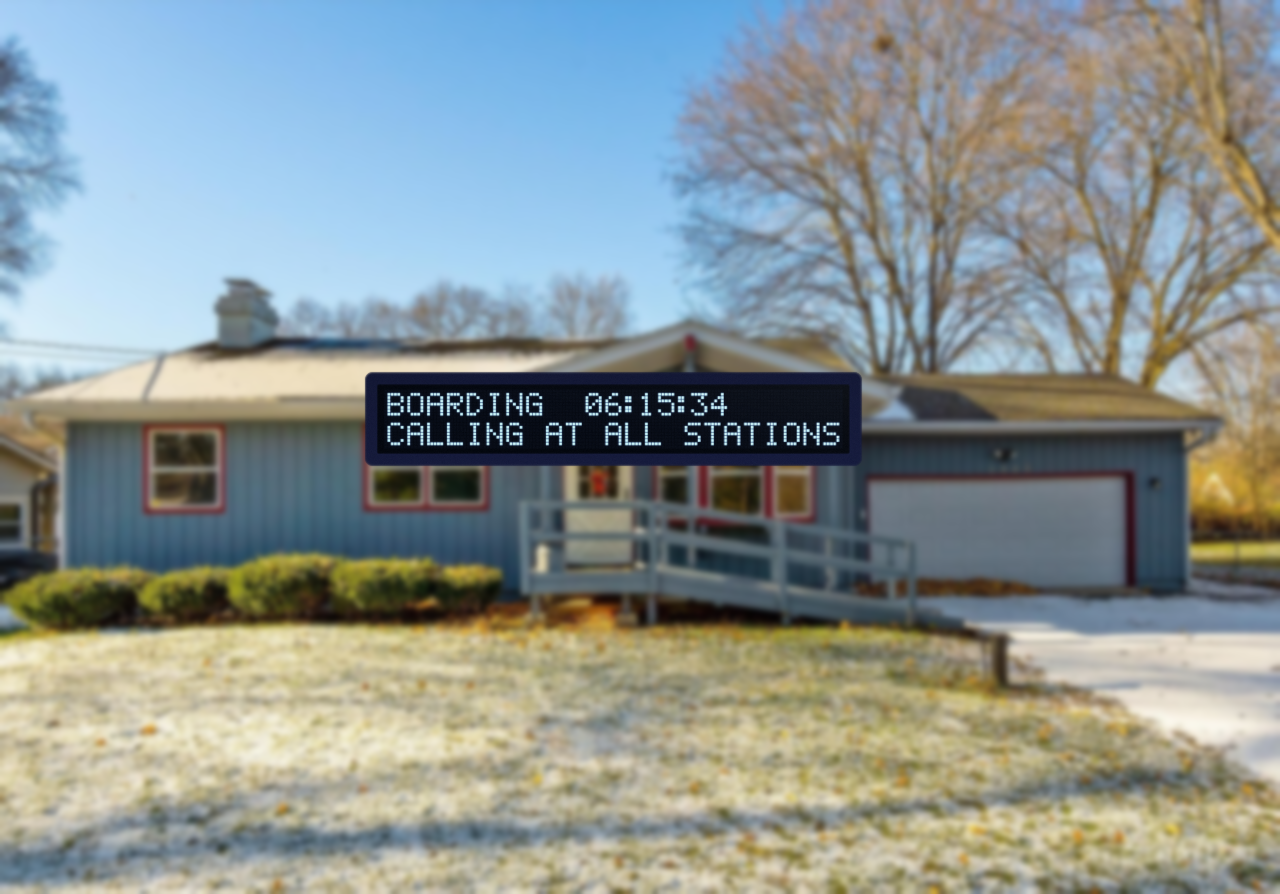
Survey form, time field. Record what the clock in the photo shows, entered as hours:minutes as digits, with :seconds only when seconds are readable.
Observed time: 6:15:34
